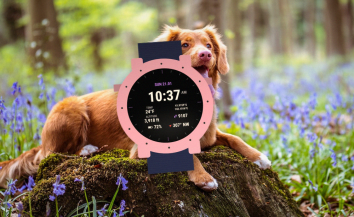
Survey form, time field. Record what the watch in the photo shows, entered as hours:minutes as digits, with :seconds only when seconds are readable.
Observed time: 10:37
